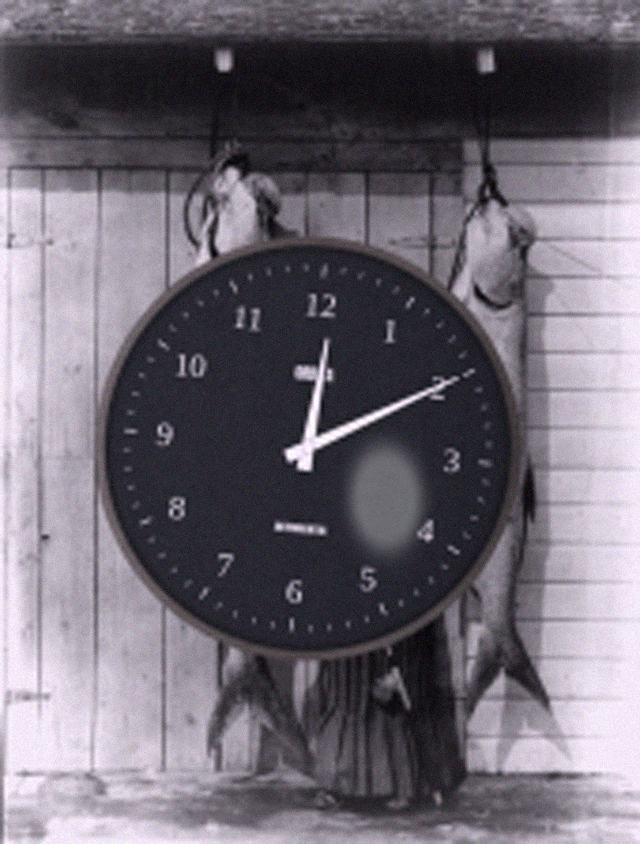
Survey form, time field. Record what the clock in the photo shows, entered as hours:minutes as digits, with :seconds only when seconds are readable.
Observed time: 12:10
